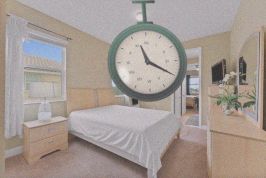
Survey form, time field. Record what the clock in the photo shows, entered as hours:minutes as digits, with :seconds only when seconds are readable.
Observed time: 11:20
